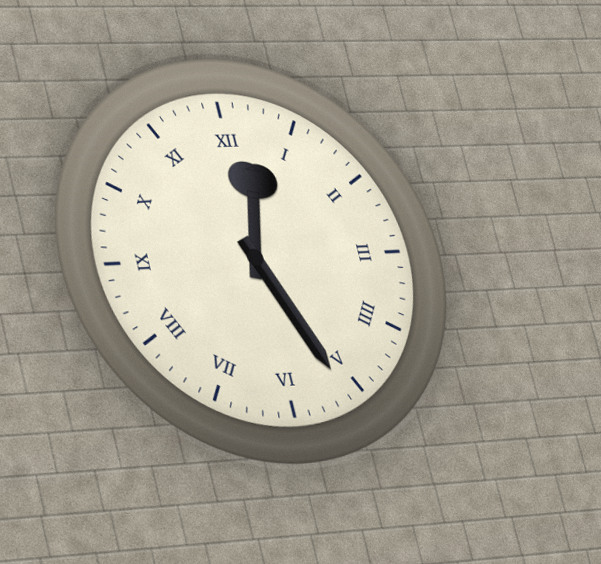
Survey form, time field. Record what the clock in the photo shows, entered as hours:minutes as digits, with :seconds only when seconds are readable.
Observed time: 12:26
